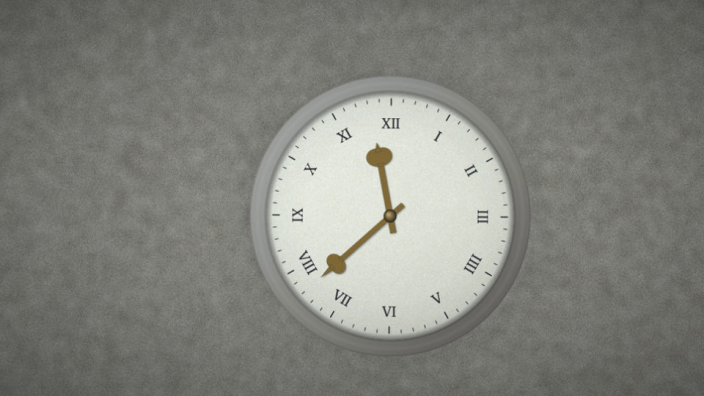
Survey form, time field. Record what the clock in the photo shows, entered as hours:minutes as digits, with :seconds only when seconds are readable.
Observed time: 11:38
